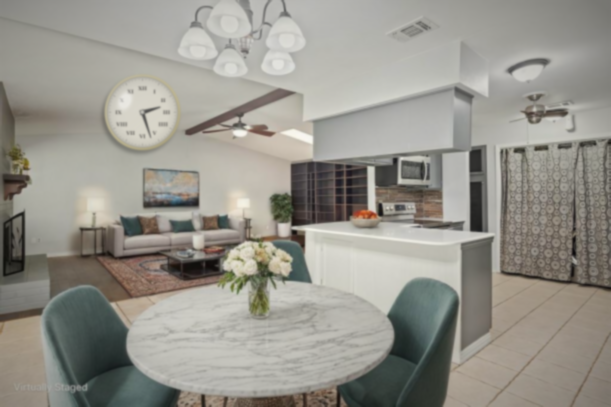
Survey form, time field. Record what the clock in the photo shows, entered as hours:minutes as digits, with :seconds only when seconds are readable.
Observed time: 2:27
